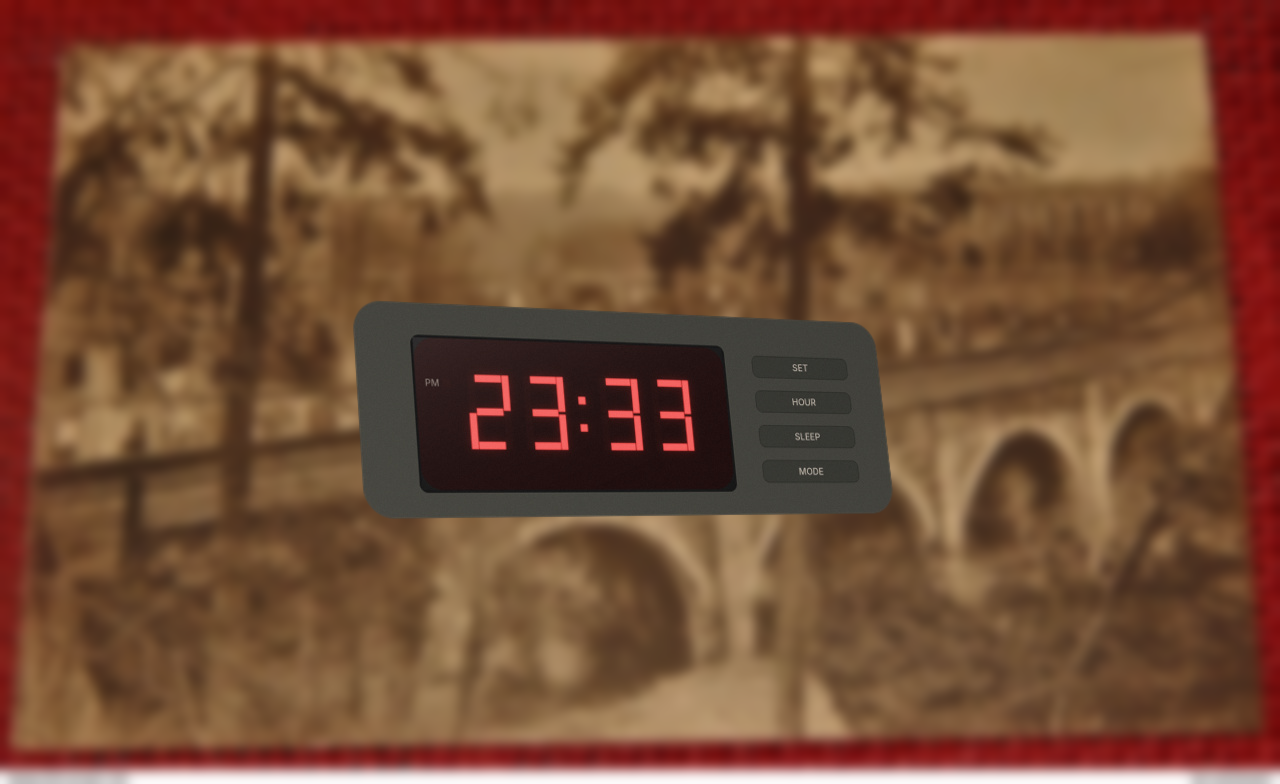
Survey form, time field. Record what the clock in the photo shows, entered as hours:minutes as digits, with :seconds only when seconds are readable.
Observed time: 23:33
